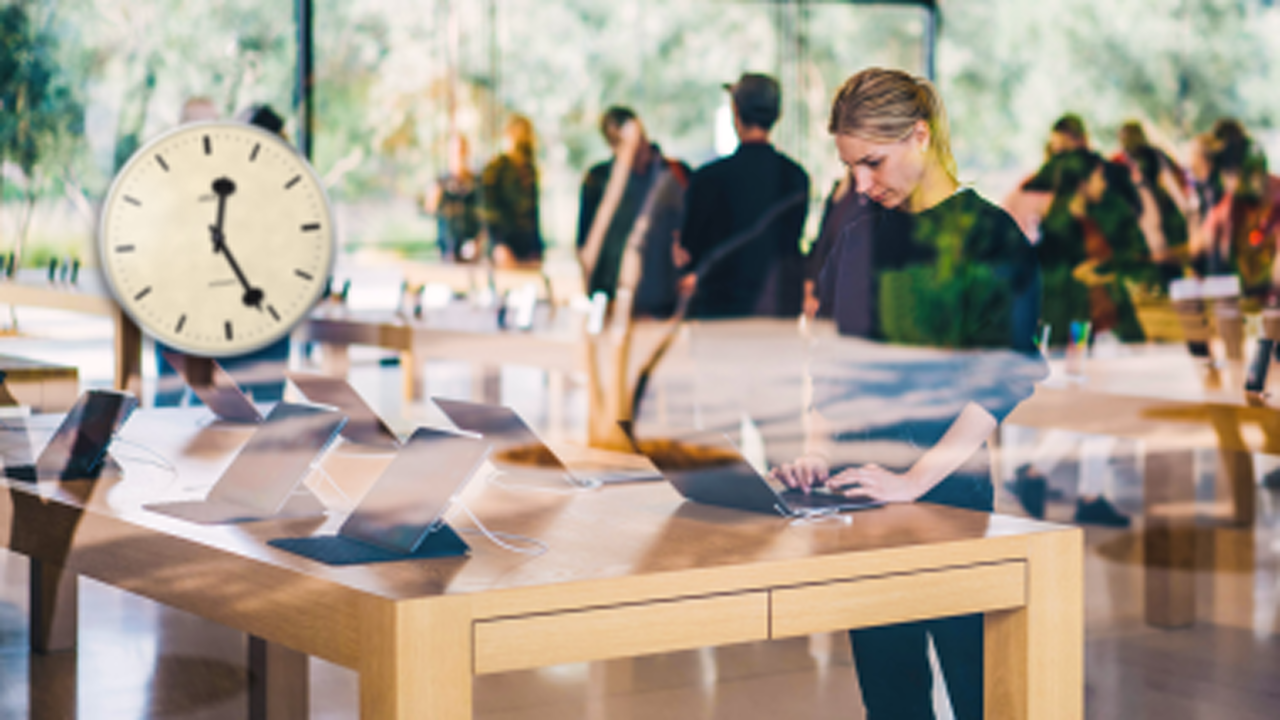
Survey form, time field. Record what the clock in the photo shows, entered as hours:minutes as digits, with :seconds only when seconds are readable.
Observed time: 12:26
